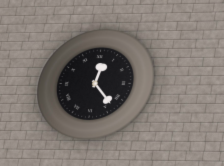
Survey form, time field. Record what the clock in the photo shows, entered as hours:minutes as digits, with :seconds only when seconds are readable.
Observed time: 12:23
